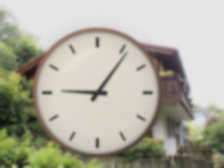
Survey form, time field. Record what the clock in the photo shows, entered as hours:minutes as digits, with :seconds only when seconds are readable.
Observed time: 9:06
